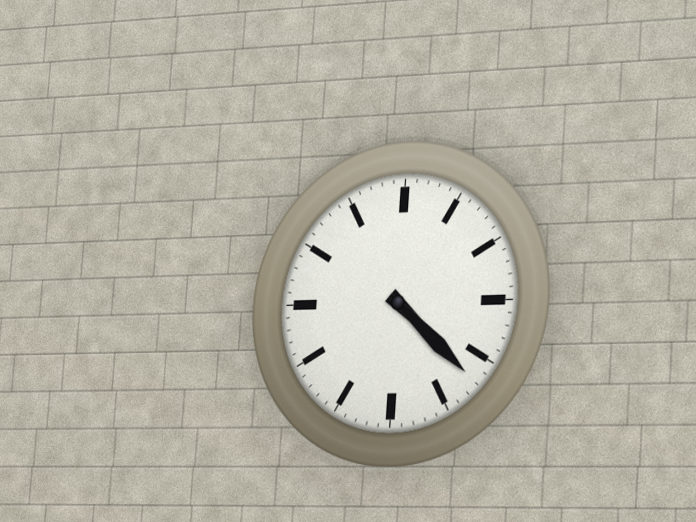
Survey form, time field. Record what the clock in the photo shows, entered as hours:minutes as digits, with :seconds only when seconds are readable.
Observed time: 4:22
